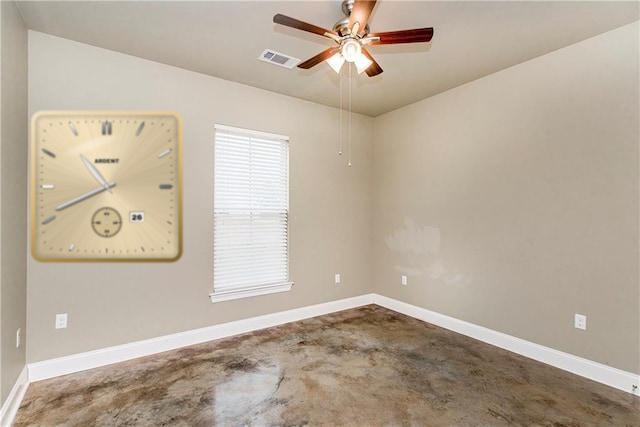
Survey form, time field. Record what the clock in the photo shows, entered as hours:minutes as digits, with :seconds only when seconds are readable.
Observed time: 10:41
